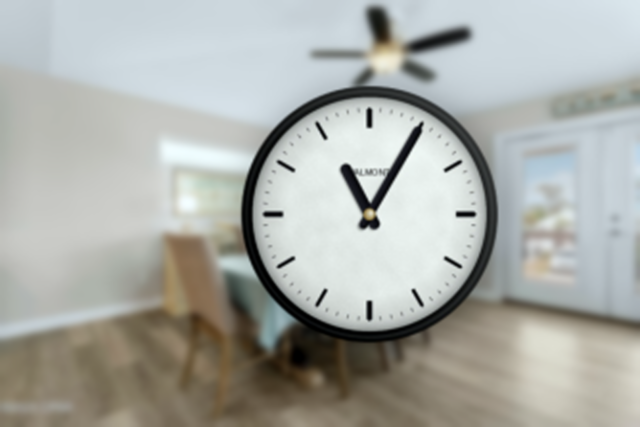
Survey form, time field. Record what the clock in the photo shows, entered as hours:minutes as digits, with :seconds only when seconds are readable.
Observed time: 11:05
